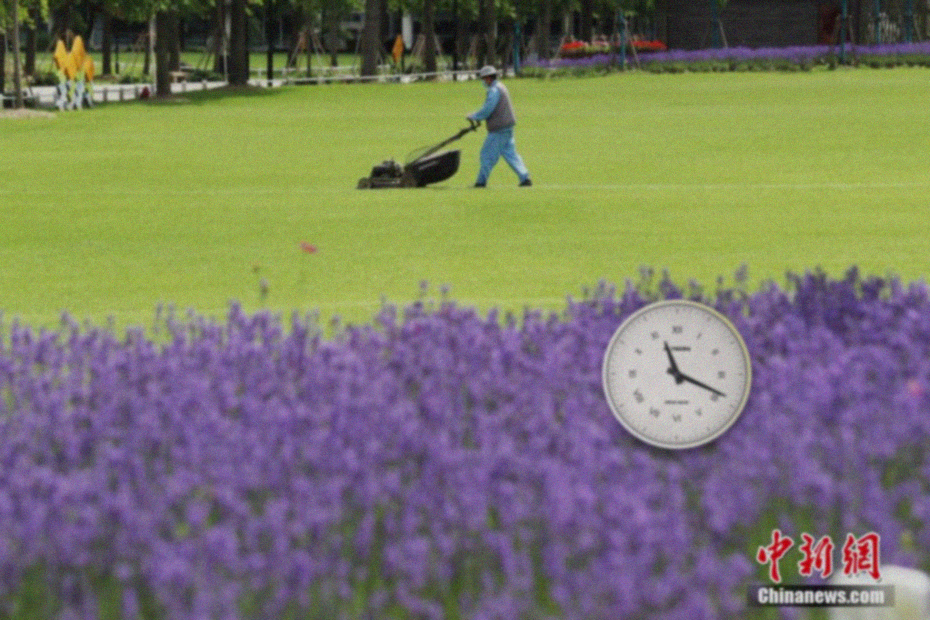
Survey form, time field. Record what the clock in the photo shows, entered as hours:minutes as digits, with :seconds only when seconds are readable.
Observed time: 11:19
